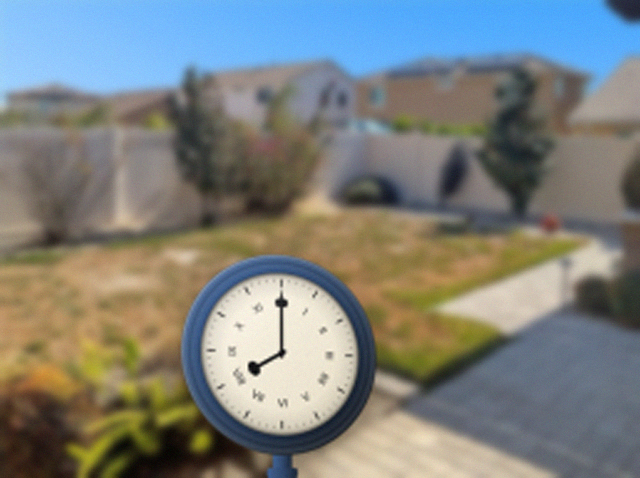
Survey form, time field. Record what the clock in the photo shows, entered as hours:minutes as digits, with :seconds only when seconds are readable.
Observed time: 8:00
